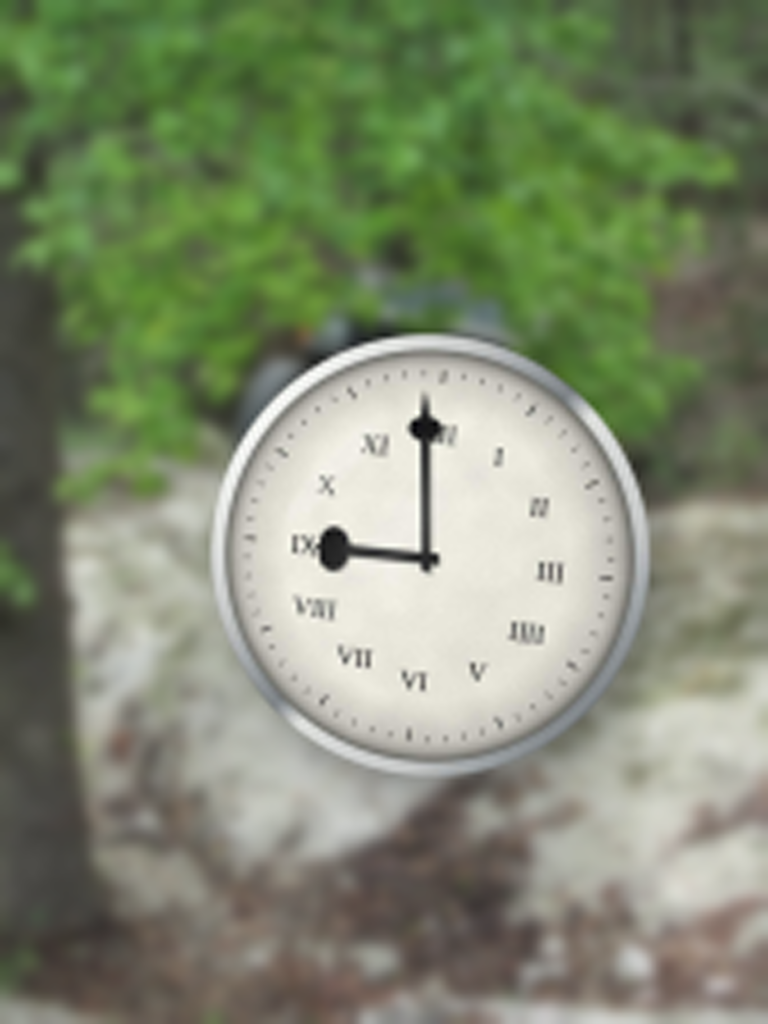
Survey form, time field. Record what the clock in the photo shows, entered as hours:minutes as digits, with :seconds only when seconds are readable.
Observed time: 8:59
